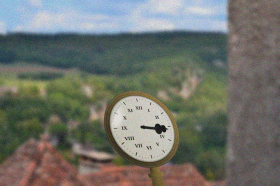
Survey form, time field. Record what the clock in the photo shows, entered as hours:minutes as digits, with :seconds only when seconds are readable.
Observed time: 3:16
